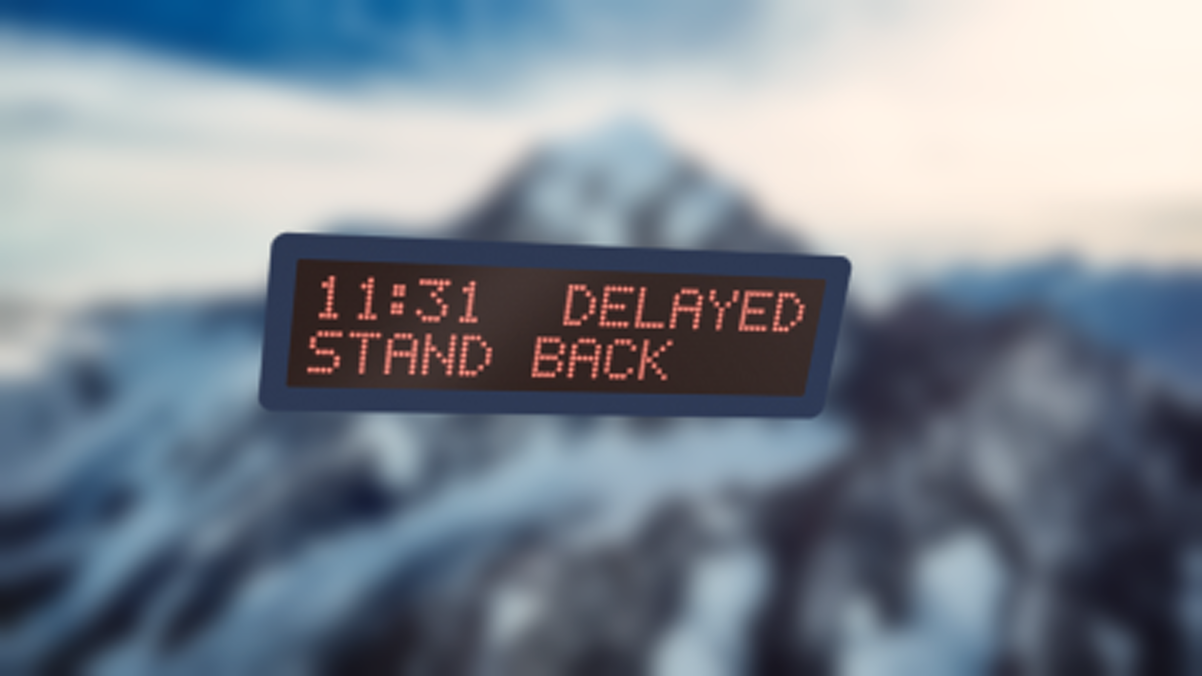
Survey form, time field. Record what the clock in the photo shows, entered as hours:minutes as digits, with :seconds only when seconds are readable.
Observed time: 11:31
